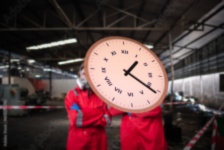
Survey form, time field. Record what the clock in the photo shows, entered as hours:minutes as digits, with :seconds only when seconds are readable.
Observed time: 1:21
